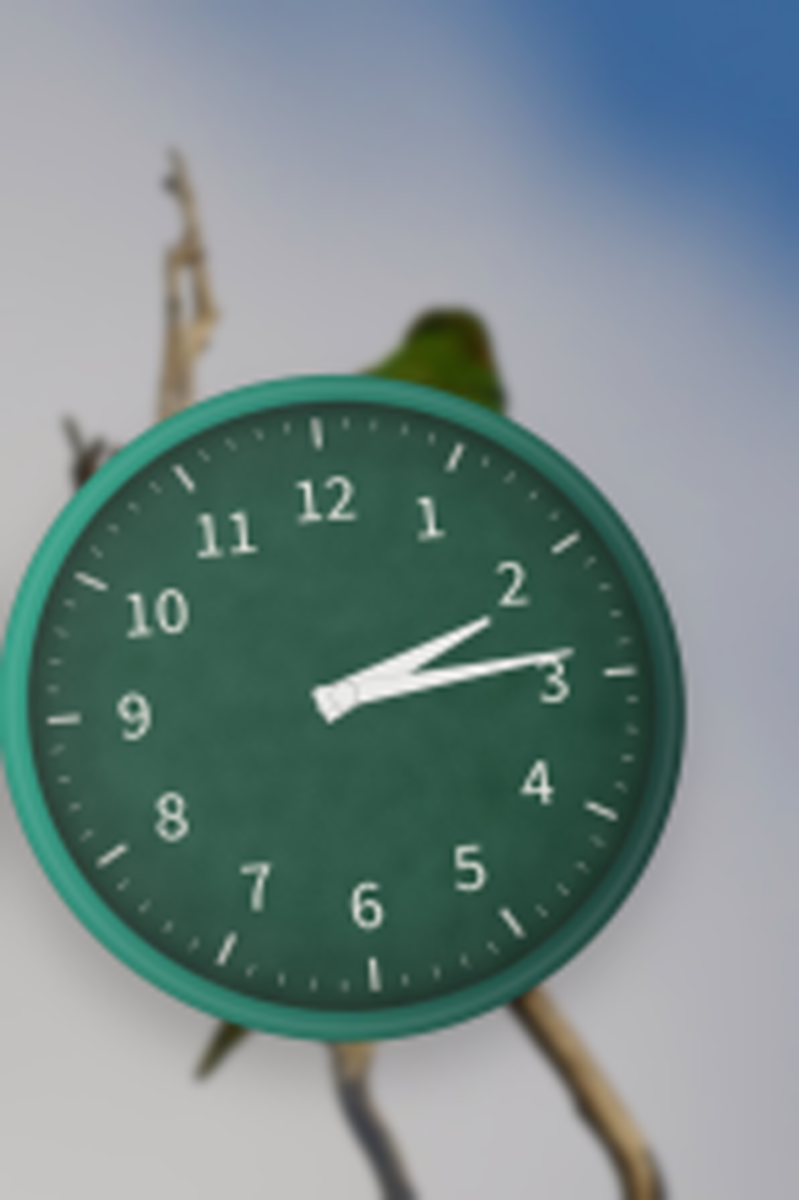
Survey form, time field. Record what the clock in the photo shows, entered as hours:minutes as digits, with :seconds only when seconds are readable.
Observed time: 2:14
